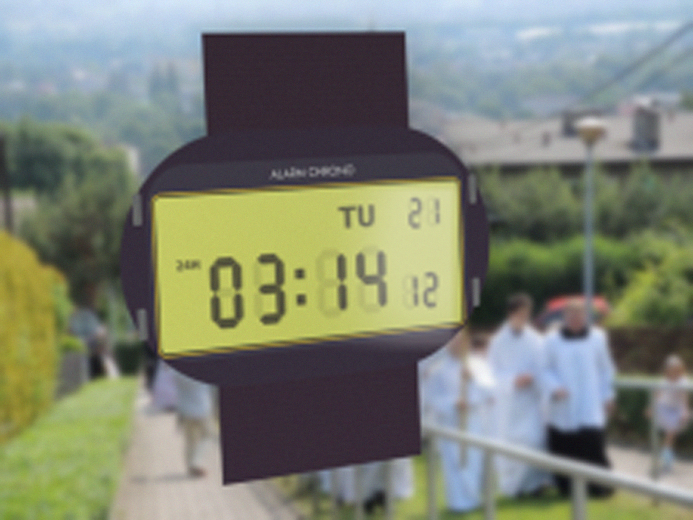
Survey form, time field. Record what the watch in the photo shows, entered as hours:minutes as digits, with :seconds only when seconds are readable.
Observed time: 3:14:12
